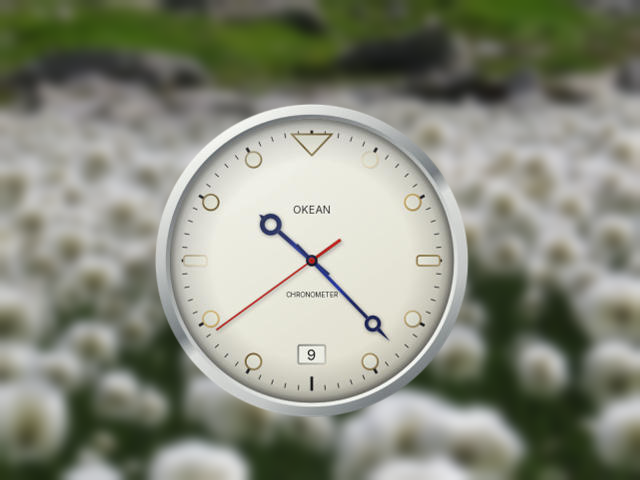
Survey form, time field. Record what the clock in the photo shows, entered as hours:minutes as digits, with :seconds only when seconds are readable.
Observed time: 10:22:39
